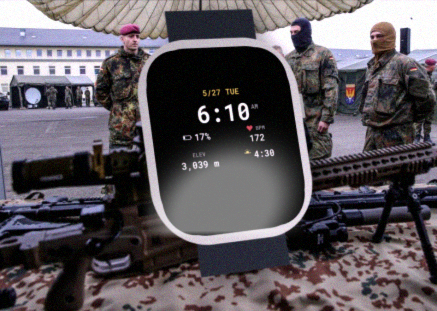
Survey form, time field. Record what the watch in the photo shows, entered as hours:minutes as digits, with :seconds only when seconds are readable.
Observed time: 6:10
